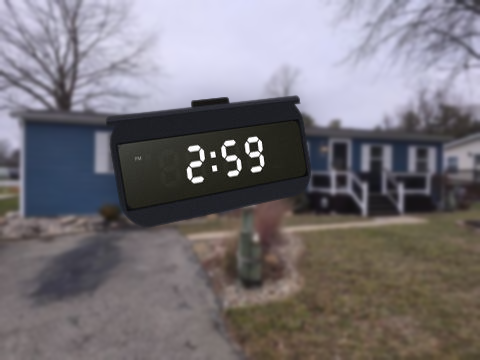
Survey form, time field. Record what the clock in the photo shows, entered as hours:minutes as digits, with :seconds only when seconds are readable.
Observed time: 2:59
